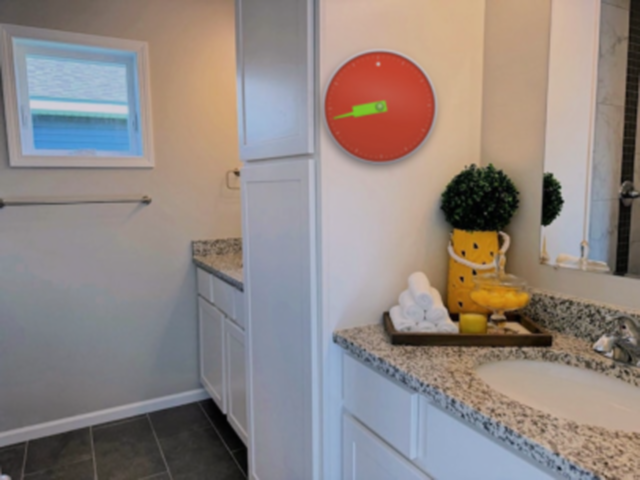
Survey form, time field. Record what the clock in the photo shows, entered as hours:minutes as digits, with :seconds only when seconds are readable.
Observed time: 8:43
